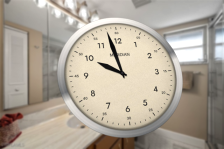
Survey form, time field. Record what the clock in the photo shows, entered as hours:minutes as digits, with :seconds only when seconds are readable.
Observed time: 9:58
